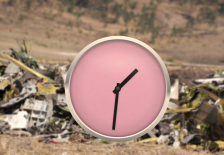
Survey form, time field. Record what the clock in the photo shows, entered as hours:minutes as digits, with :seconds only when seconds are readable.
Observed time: 1:31
